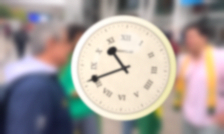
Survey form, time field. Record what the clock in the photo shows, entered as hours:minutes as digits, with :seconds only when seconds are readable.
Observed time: 10:41
